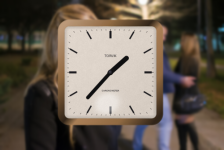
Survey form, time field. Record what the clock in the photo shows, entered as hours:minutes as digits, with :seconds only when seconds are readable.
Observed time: 1:37
